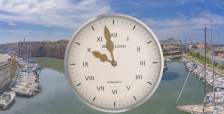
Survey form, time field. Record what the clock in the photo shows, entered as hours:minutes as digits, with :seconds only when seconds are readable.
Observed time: 9:58
